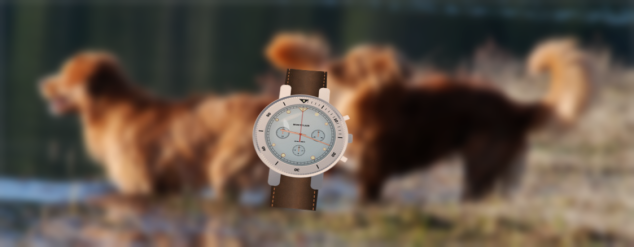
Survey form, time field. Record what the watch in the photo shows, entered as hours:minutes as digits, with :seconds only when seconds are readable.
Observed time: 9:18
